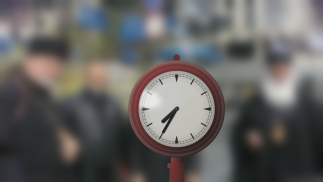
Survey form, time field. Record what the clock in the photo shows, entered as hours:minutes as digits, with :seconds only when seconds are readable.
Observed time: 7:35
